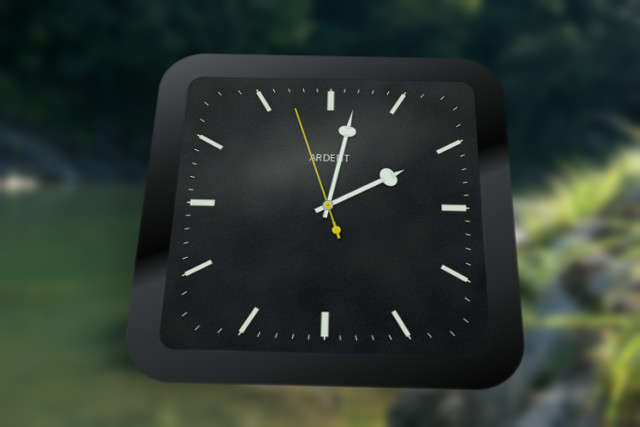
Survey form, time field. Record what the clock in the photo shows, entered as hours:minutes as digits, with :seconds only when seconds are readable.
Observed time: 2:01:57
